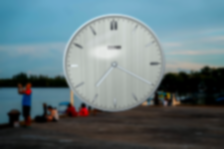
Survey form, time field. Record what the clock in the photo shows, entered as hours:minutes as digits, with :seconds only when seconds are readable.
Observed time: 7:20
